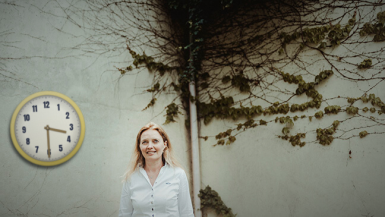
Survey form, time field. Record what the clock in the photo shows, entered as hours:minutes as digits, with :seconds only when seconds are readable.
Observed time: 3:30
